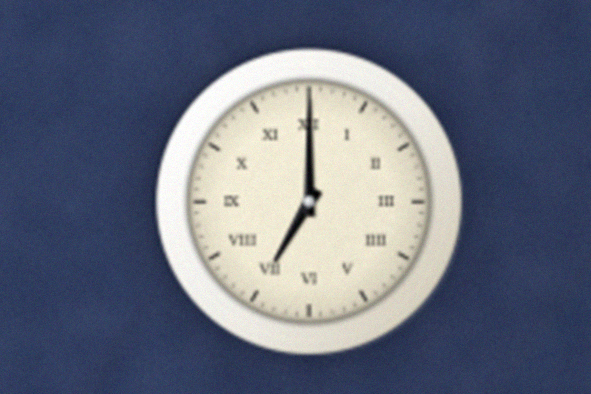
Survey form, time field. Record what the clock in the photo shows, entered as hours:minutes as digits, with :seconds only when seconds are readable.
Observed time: 7:00
